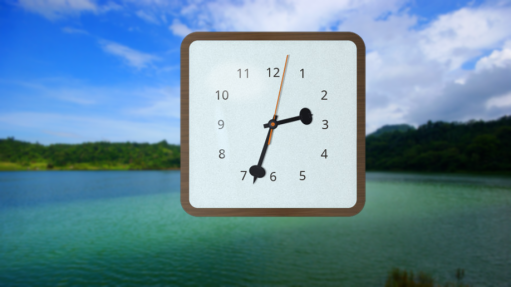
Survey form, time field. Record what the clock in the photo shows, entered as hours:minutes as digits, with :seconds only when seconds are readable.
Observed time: 2:33:02
